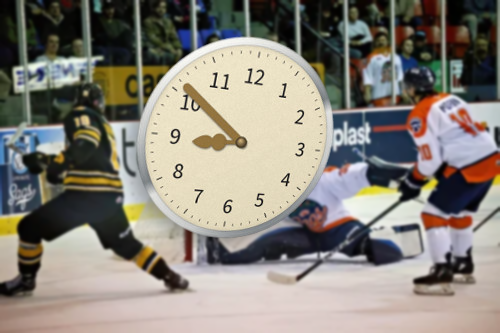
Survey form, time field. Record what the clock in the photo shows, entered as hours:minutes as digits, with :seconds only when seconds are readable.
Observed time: 8:51
